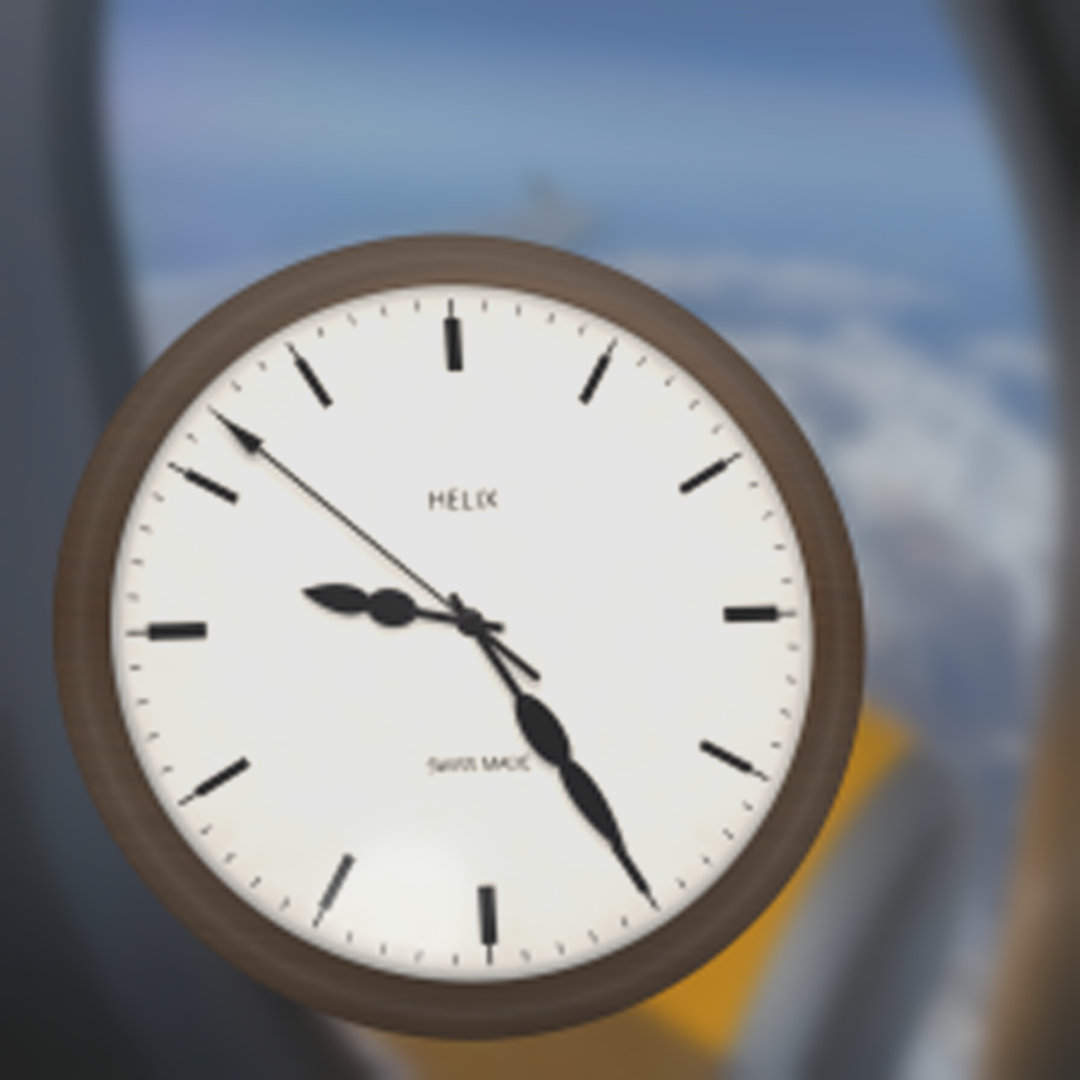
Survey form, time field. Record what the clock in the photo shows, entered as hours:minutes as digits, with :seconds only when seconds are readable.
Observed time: 9:24:52
